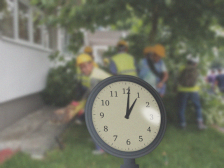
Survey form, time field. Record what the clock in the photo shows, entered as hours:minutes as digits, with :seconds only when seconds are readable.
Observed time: 1:01
